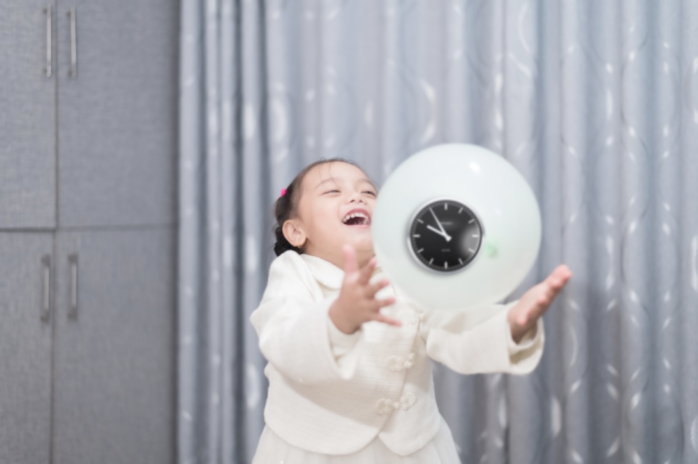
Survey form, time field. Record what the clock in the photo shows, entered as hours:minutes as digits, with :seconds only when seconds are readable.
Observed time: 9:55
